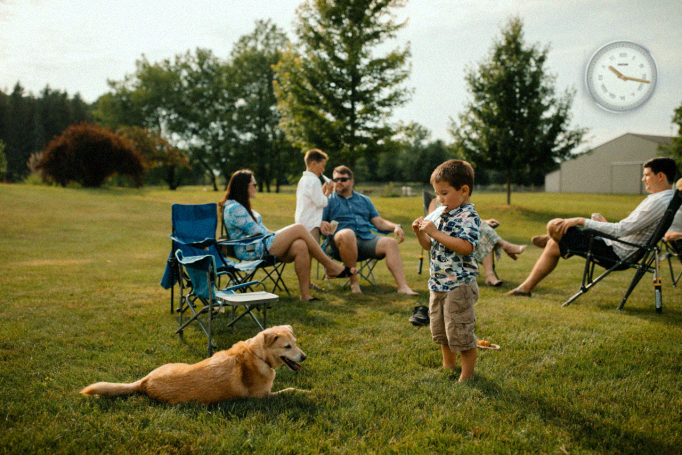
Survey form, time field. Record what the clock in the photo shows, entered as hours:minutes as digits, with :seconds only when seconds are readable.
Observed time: 10:17
